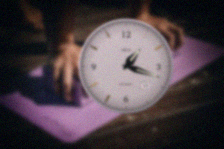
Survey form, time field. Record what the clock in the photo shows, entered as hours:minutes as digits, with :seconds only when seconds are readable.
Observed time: 1:18
